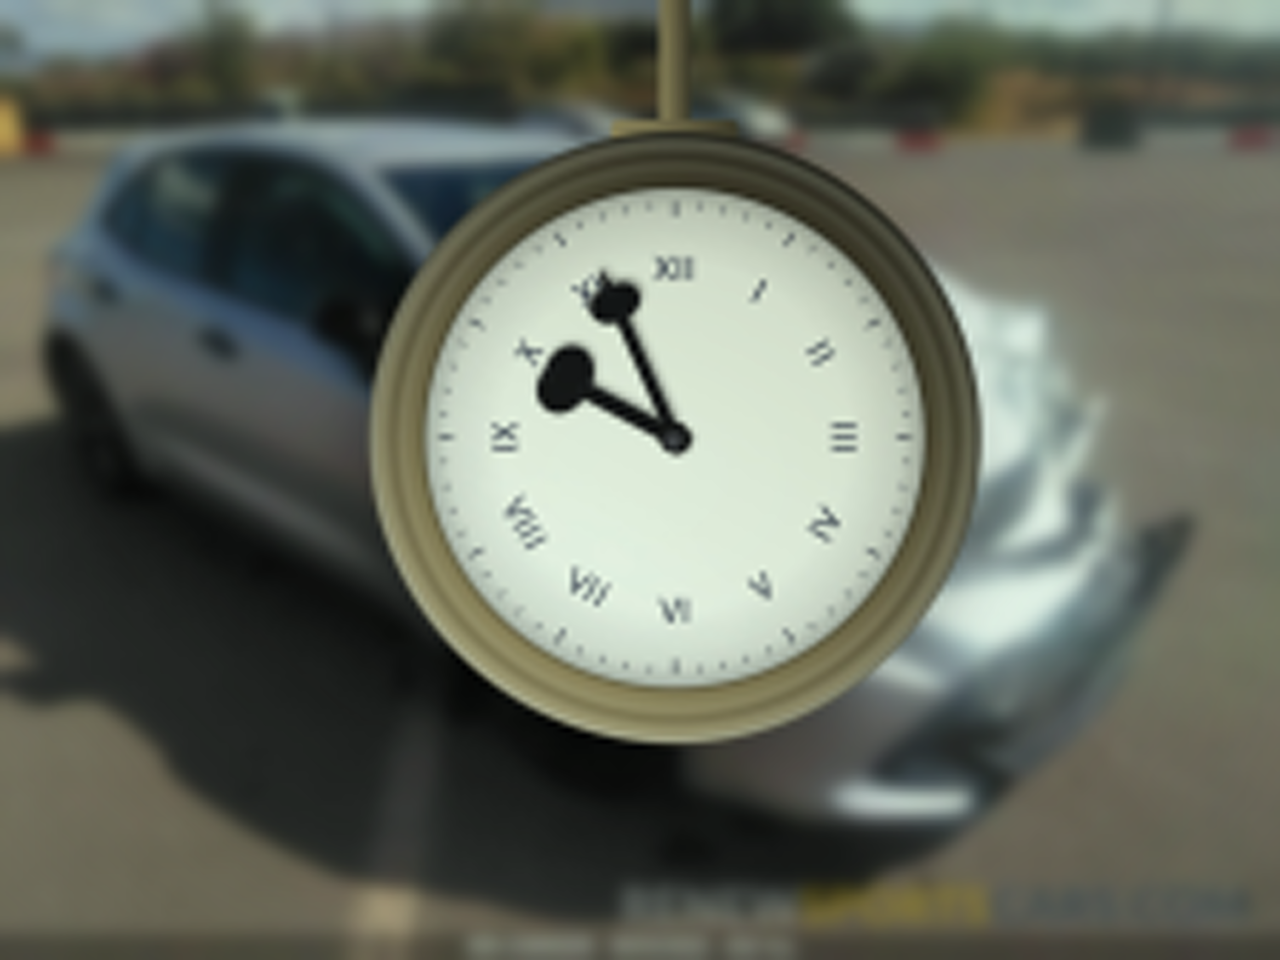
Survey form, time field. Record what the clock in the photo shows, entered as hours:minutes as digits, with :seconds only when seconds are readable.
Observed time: 9:56
